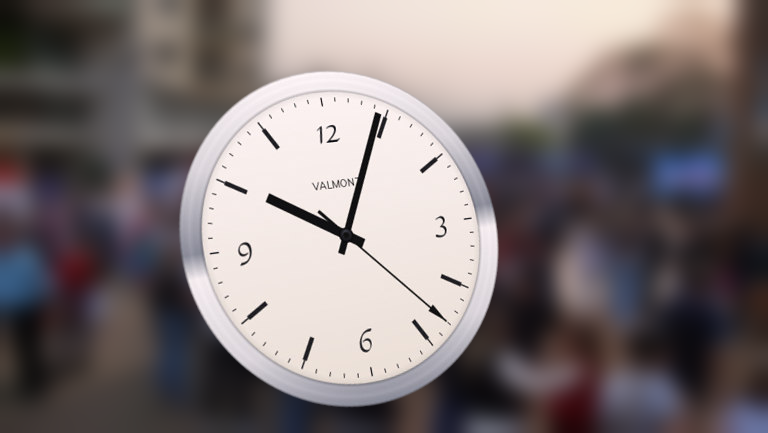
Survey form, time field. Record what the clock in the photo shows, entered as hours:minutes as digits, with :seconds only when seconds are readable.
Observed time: 10:04:23
